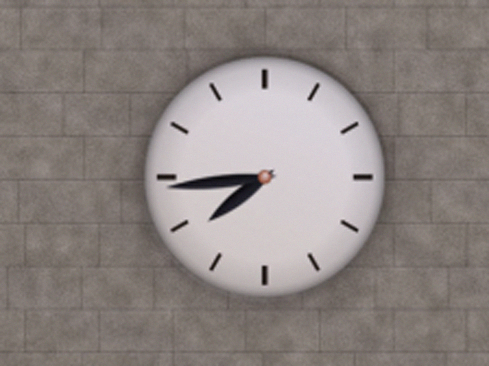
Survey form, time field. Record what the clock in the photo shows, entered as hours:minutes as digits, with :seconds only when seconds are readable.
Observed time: 7:44
